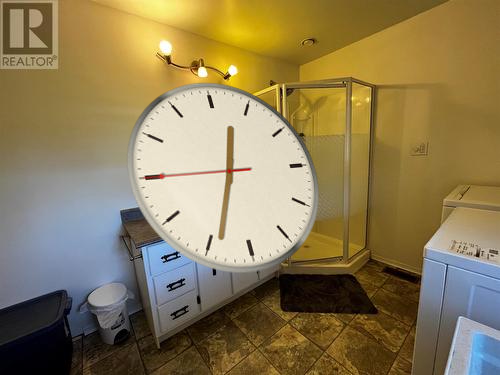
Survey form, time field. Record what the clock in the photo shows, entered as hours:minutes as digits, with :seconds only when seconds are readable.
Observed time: 12:33:45
